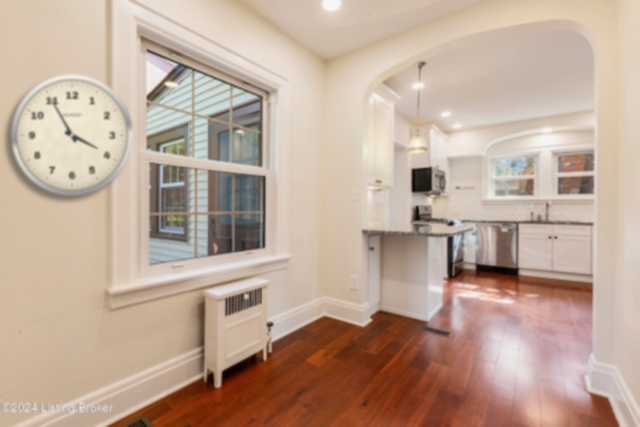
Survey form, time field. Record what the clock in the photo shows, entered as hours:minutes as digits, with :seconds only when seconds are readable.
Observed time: 3:55
